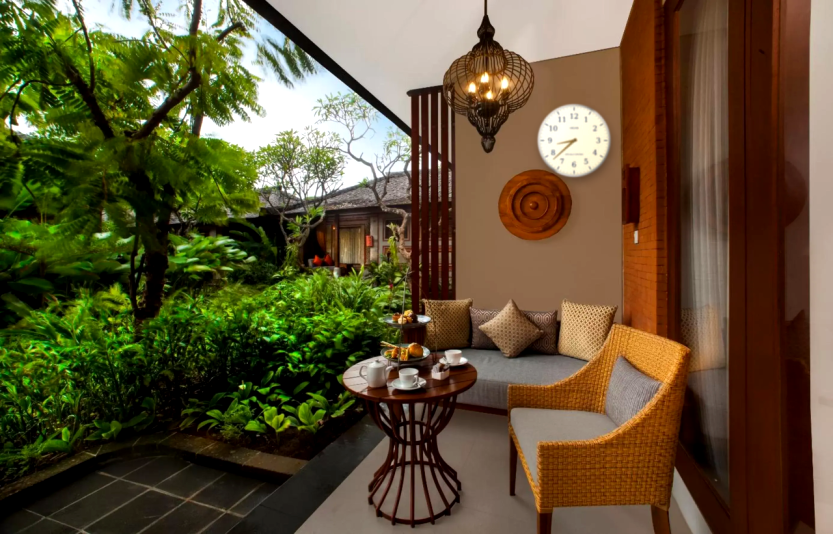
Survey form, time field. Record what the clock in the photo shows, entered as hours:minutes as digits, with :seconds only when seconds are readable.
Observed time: 8:38
